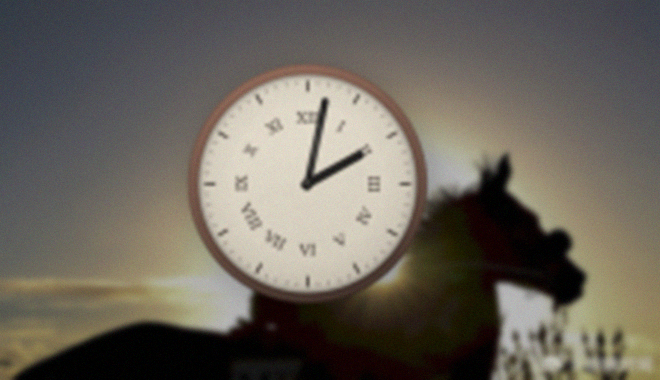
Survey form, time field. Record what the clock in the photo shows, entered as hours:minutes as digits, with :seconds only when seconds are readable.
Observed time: 2:02
